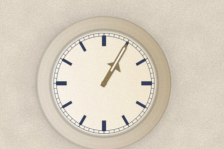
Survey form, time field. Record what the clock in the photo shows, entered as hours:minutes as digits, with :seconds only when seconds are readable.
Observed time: 1:05
